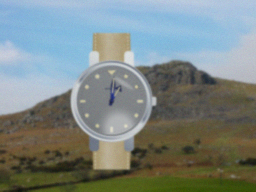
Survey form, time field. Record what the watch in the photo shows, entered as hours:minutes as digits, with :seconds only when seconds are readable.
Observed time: 1:01
